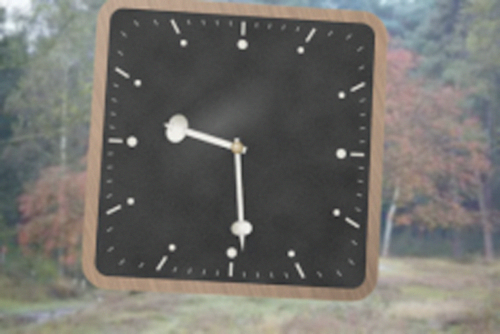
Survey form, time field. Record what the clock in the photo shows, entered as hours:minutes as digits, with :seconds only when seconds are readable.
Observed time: 9:29
